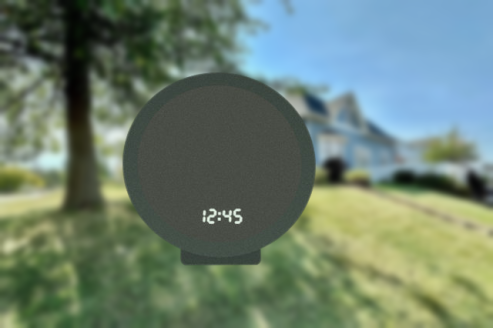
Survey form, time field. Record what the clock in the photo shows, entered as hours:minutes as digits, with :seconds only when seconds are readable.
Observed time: 12:45
